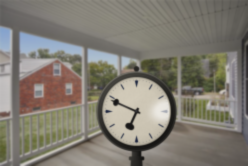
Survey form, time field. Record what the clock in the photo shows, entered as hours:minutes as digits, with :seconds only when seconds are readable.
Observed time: 6:49
